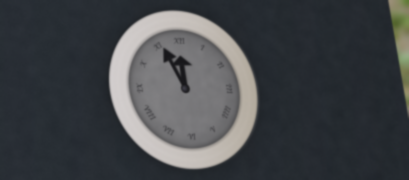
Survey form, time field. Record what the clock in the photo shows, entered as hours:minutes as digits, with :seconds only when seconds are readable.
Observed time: 11:56
